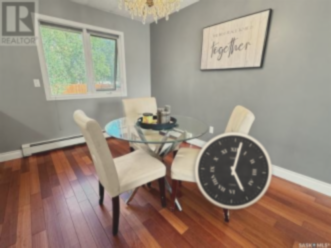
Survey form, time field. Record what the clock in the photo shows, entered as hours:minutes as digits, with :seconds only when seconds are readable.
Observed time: 5:02
